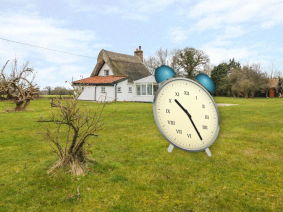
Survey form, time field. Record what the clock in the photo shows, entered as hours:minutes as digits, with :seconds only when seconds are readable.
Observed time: 10:25
